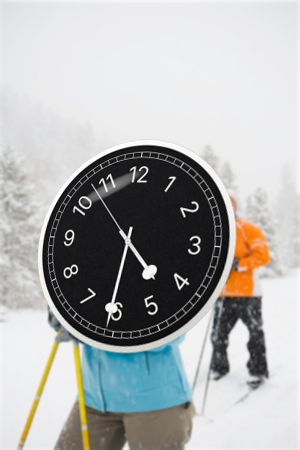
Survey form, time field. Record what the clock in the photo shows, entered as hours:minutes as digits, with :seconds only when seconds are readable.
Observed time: 4:30:53
